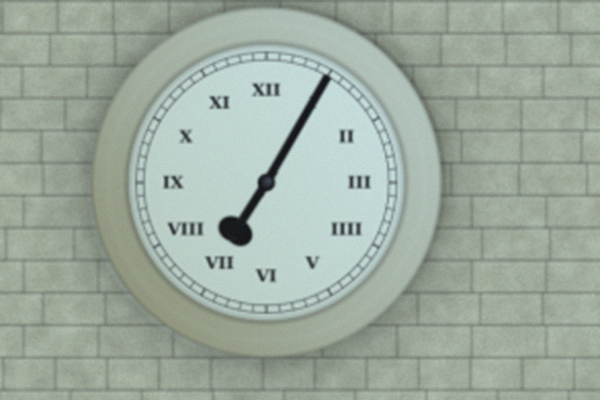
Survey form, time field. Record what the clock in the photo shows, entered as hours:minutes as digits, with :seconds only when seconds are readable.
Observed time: 7:05
